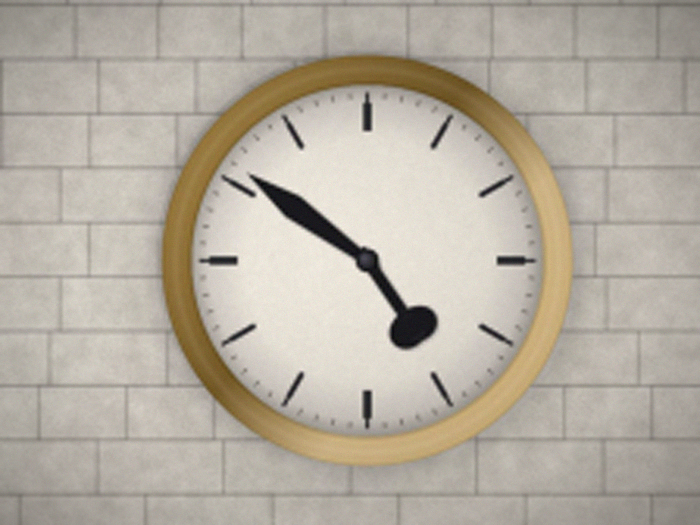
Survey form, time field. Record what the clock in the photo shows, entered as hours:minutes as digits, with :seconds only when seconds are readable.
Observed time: 4:51
